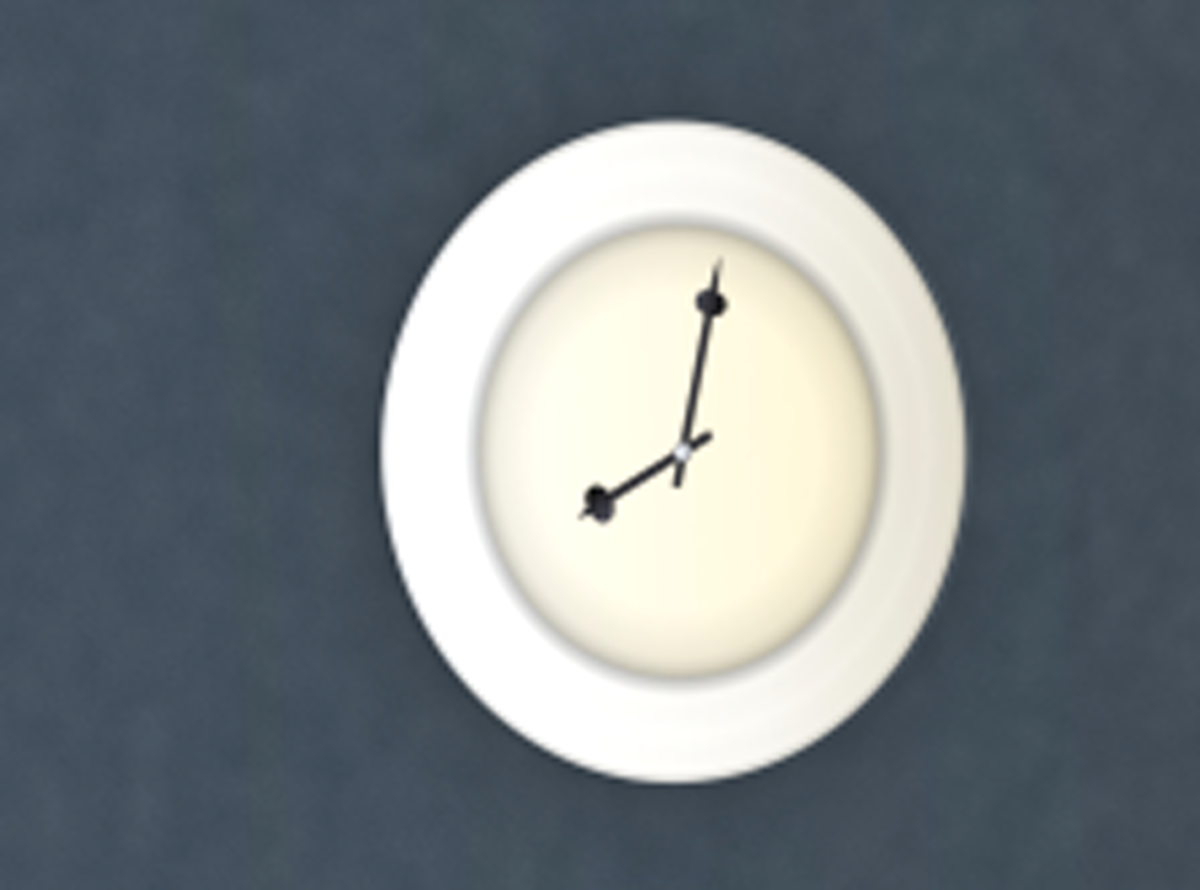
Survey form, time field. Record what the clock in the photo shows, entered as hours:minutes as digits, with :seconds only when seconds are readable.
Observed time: 8:02
